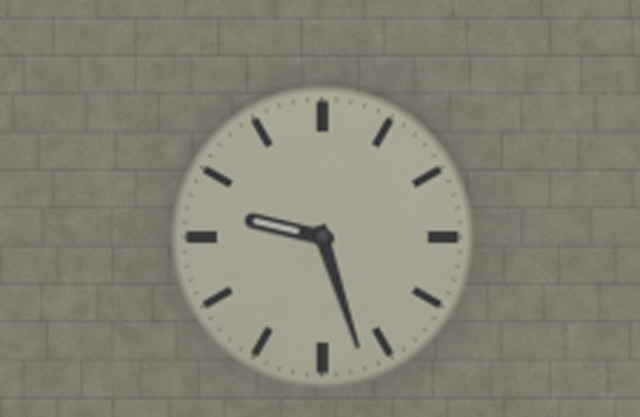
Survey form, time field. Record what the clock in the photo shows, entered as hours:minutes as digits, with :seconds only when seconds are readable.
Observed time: 9:27
